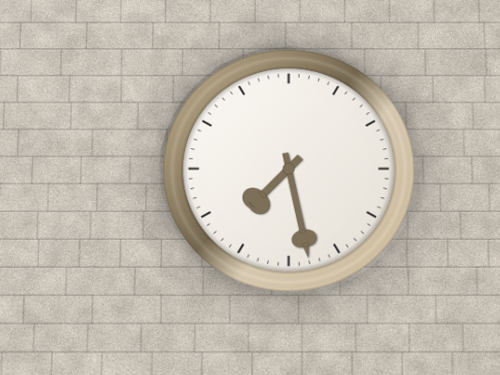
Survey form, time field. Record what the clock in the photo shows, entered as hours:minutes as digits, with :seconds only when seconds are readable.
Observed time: 7:28
